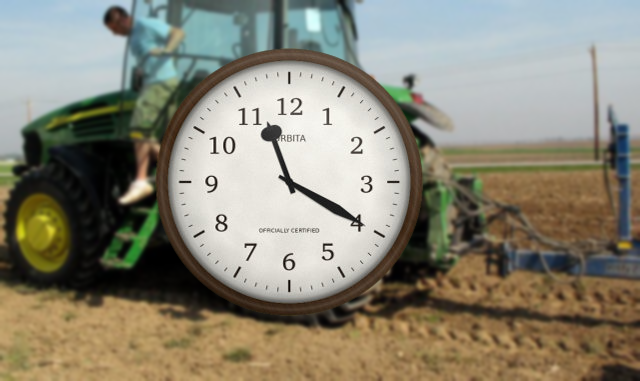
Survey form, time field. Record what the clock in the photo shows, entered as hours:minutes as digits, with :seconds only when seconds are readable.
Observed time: 11:20
